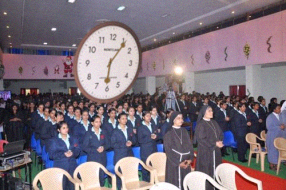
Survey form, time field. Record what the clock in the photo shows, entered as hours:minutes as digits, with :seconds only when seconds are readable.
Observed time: 6:06
